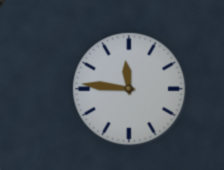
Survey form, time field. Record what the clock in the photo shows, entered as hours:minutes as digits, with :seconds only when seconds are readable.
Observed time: 11:46
